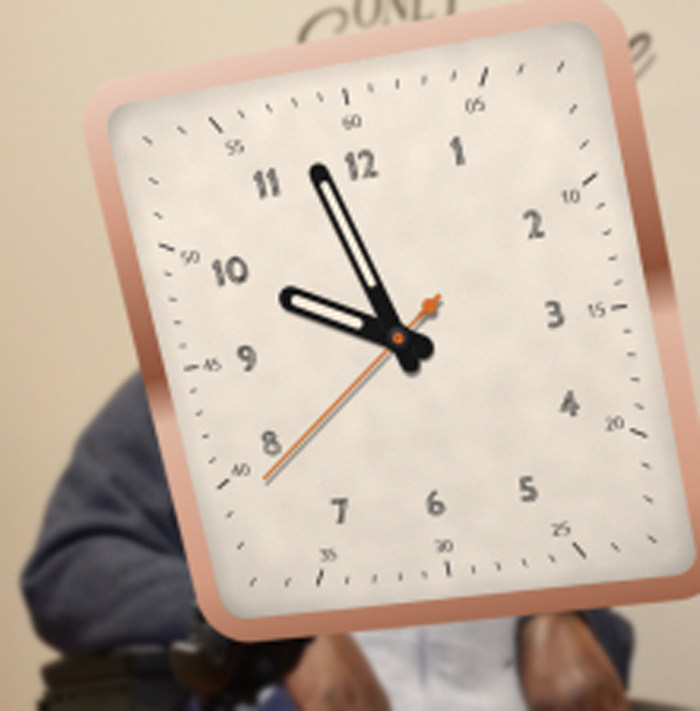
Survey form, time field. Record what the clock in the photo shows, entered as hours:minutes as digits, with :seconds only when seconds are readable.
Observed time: 9:57:39
